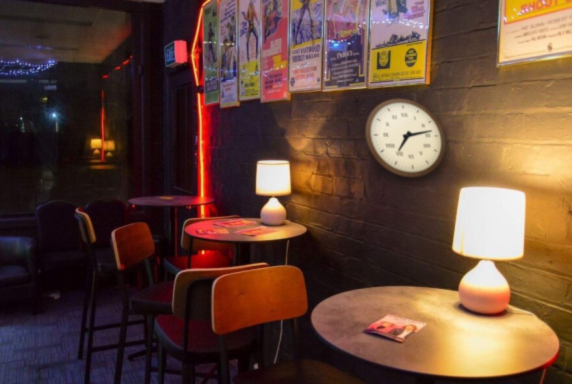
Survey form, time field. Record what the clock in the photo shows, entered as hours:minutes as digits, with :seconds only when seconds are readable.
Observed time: 7:13
